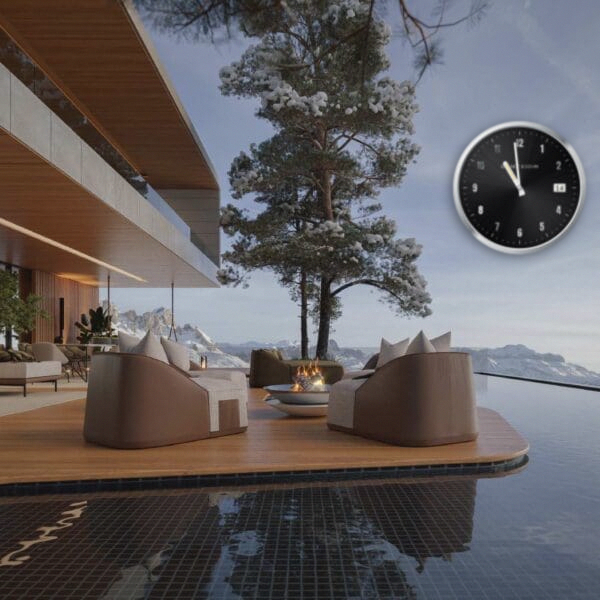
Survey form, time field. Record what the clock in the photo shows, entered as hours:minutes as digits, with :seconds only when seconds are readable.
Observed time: 10:59
